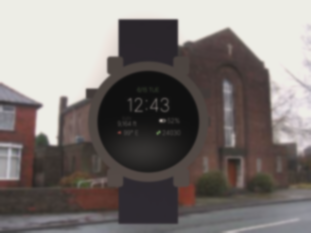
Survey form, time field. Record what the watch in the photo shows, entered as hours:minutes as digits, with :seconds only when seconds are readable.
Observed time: 12:43
